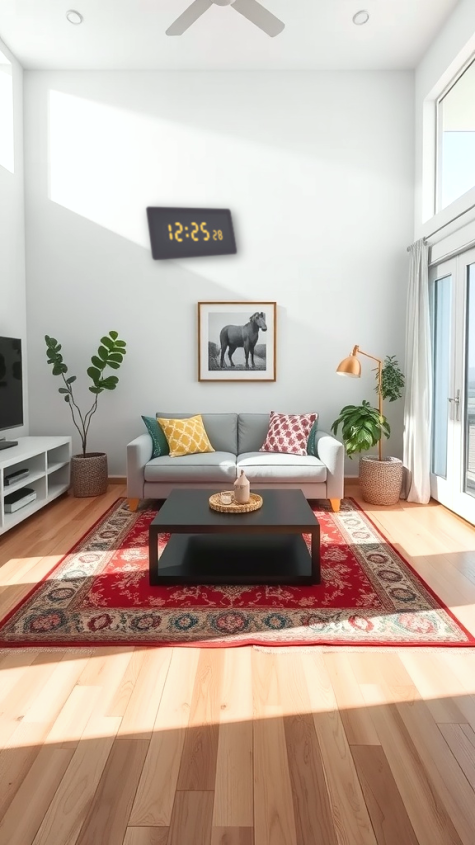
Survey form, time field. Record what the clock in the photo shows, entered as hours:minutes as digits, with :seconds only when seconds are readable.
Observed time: 12:25:28
